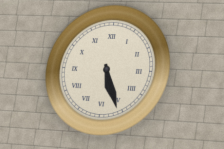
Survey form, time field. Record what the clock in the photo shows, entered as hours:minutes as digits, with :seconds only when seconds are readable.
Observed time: 5:26
